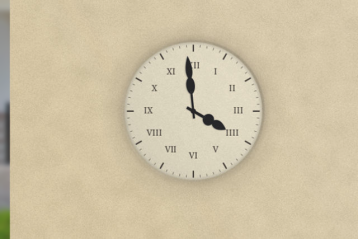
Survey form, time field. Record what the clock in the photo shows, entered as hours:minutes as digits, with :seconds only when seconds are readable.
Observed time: 3:59
